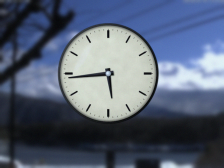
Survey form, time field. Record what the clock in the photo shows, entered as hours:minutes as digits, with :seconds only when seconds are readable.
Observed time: 5:44
